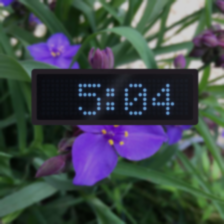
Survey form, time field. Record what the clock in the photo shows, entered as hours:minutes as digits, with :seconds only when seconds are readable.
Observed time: 5:04
